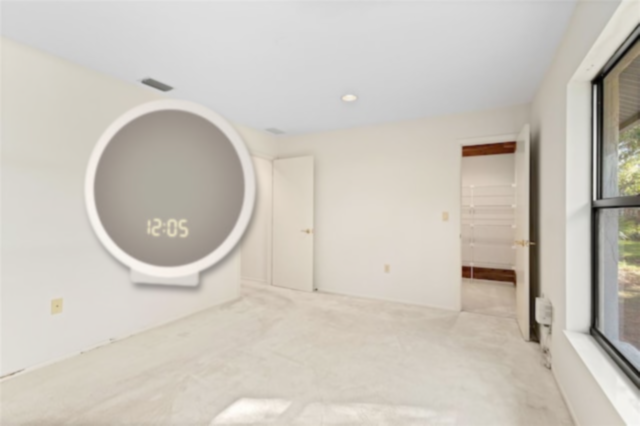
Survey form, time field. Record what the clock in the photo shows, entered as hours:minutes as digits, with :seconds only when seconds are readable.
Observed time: 12:05
